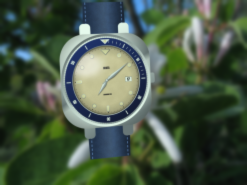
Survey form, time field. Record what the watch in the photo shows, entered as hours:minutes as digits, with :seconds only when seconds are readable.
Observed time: 7:09
